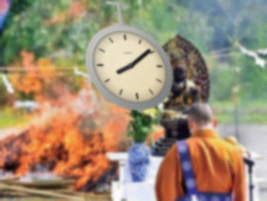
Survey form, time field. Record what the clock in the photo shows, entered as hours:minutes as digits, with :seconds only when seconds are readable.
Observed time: 8:09
